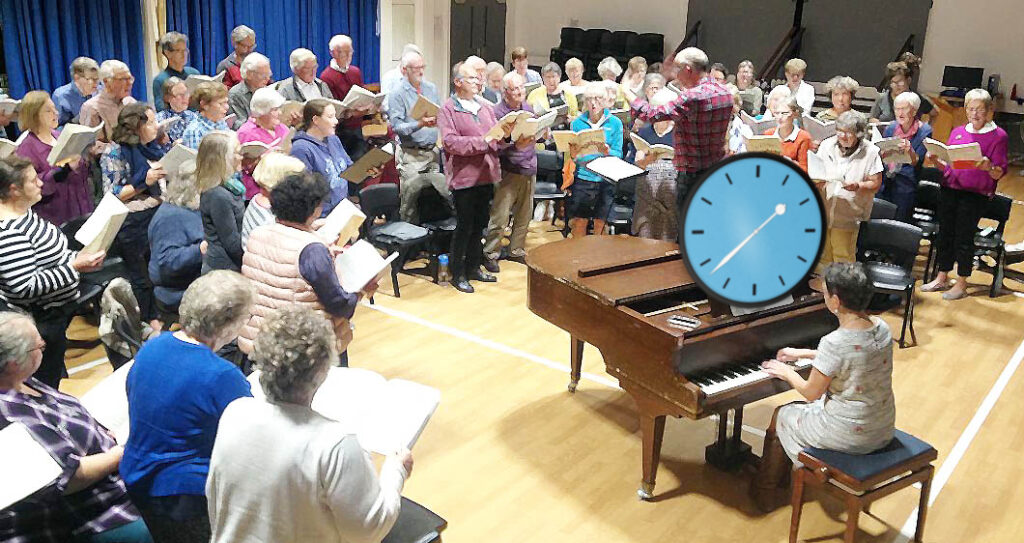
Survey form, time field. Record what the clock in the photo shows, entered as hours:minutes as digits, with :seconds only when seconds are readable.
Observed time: 1:38
